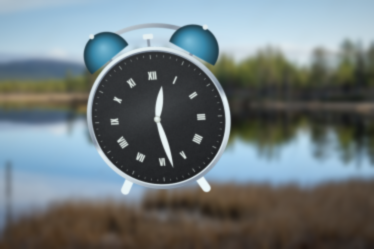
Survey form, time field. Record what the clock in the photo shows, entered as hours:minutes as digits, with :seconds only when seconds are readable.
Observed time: 12:28
